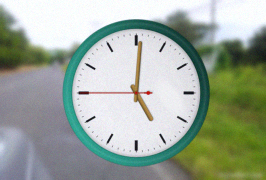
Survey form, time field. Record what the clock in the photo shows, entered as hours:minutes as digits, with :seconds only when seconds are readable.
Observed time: 5:00:45
